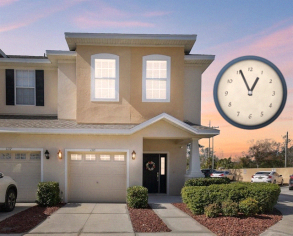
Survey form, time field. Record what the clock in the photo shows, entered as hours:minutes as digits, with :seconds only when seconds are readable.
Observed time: 12:56
